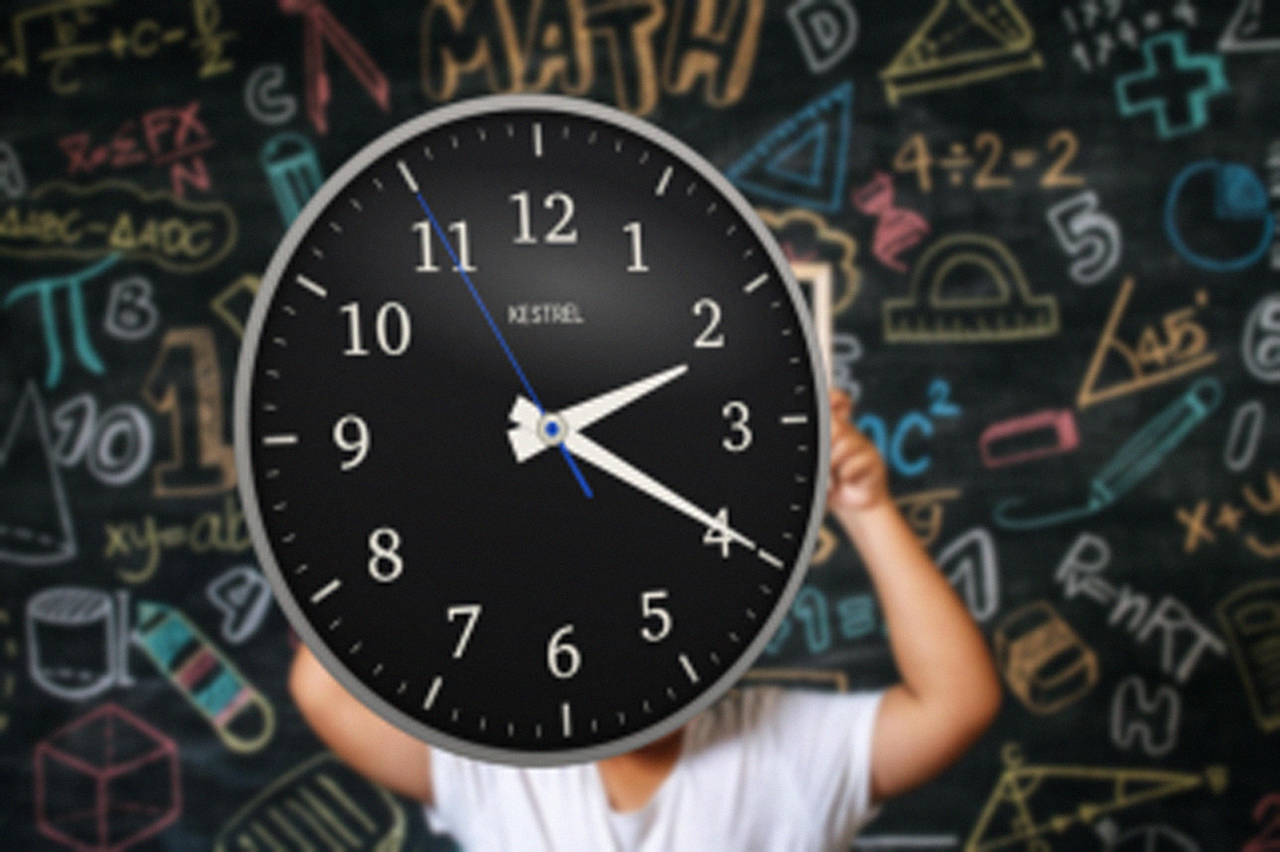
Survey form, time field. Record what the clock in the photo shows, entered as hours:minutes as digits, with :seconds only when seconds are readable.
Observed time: 2:19:55
